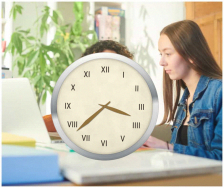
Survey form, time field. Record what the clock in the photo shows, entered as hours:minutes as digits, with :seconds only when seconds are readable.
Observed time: 3:38
